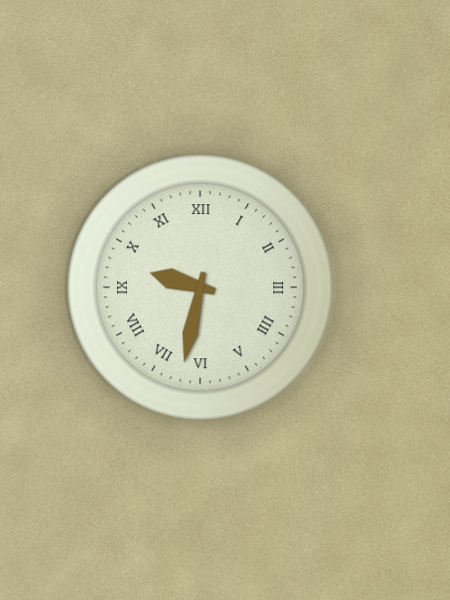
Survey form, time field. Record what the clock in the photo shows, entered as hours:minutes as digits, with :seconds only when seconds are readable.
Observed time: 9:32
